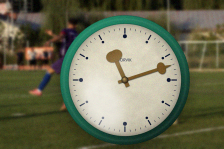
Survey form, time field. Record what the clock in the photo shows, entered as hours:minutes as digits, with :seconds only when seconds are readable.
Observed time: 11:12
